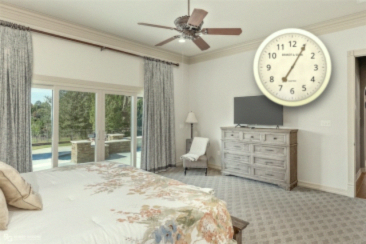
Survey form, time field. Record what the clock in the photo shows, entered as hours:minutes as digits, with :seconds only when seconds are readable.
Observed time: 7:05
